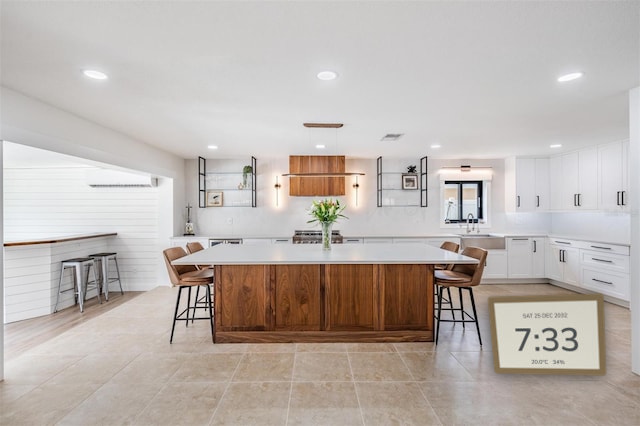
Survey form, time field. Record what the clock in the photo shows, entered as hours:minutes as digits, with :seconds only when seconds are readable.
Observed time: 7:33
